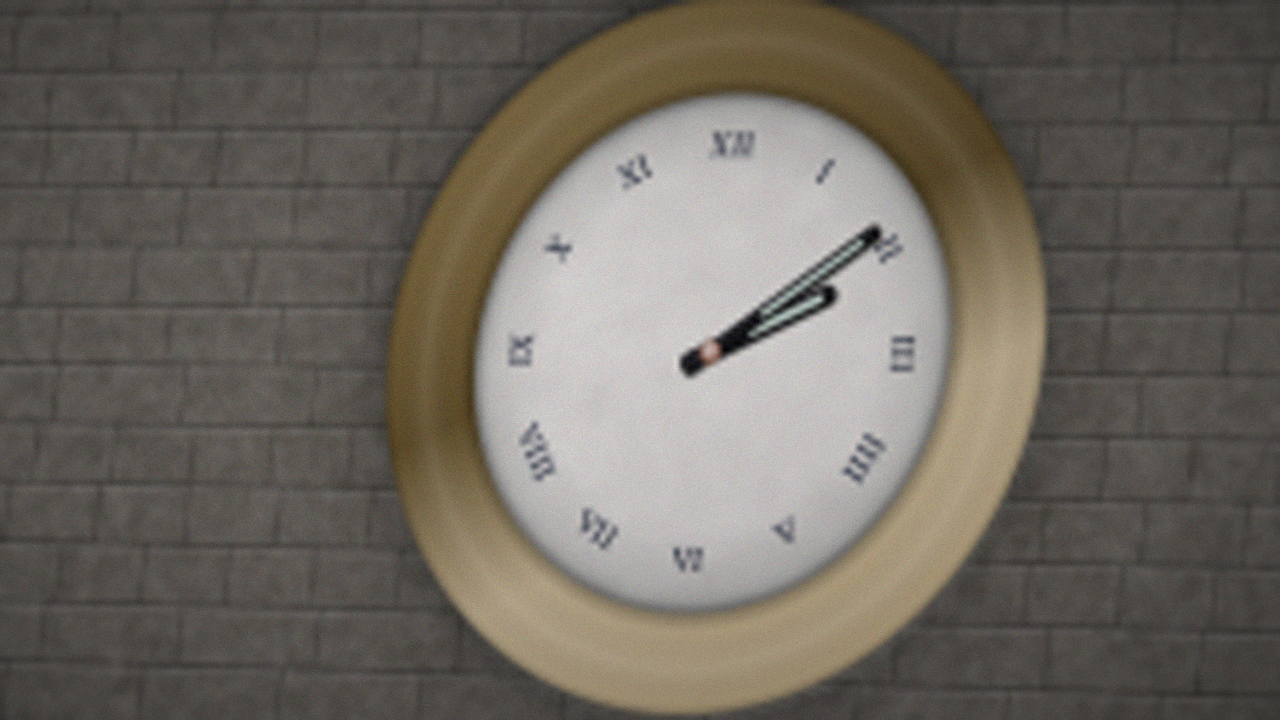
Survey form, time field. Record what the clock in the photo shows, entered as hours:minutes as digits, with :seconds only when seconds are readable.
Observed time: 2:09
